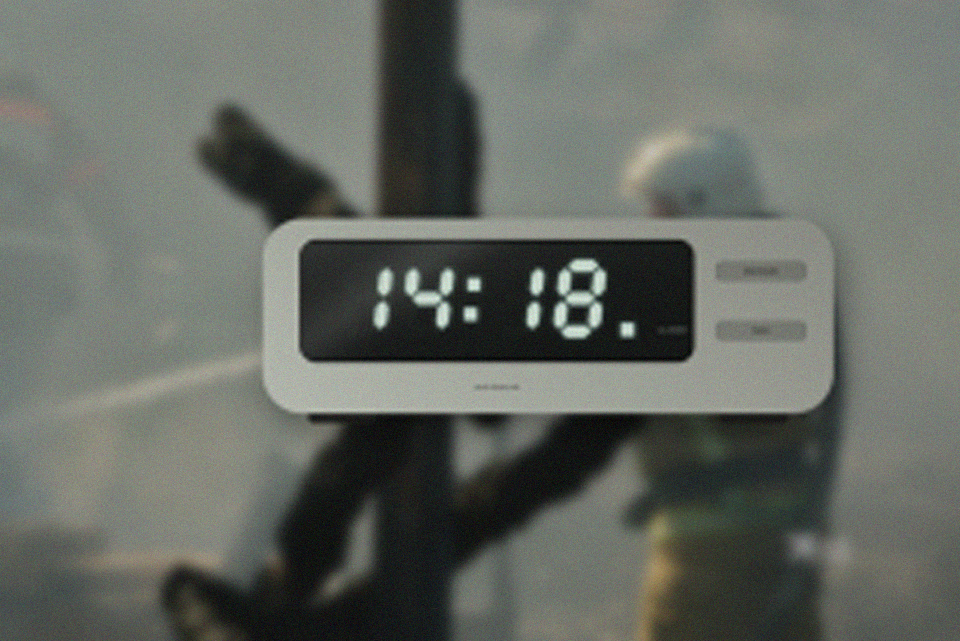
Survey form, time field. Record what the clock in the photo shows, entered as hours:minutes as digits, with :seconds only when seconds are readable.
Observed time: 14:18
